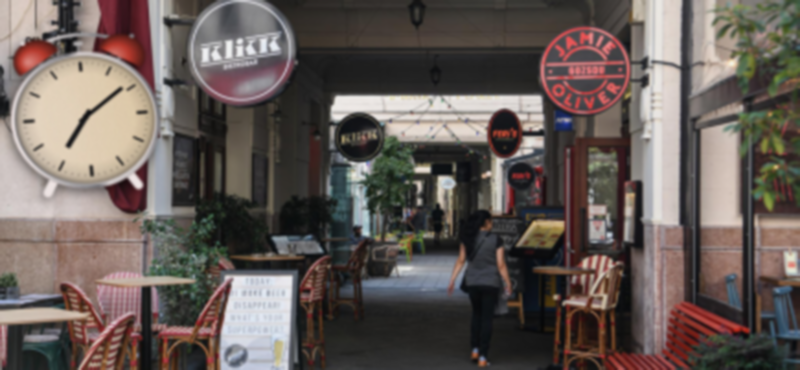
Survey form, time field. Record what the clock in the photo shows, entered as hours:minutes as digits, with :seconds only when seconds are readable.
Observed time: 7:09
